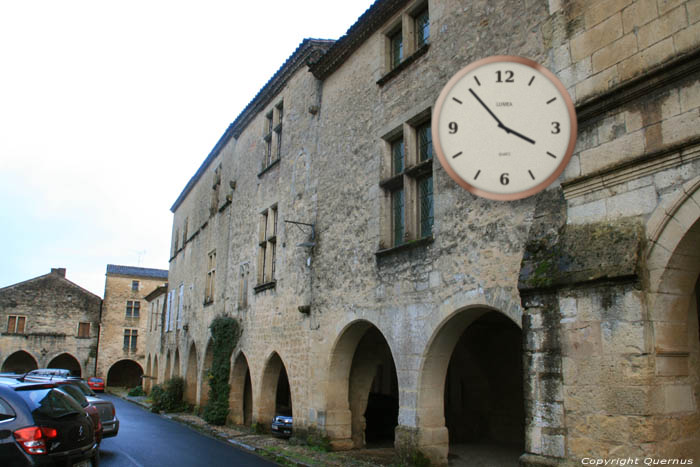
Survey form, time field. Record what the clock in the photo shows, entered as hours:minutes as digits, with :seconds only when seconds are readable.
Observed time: 3:53
